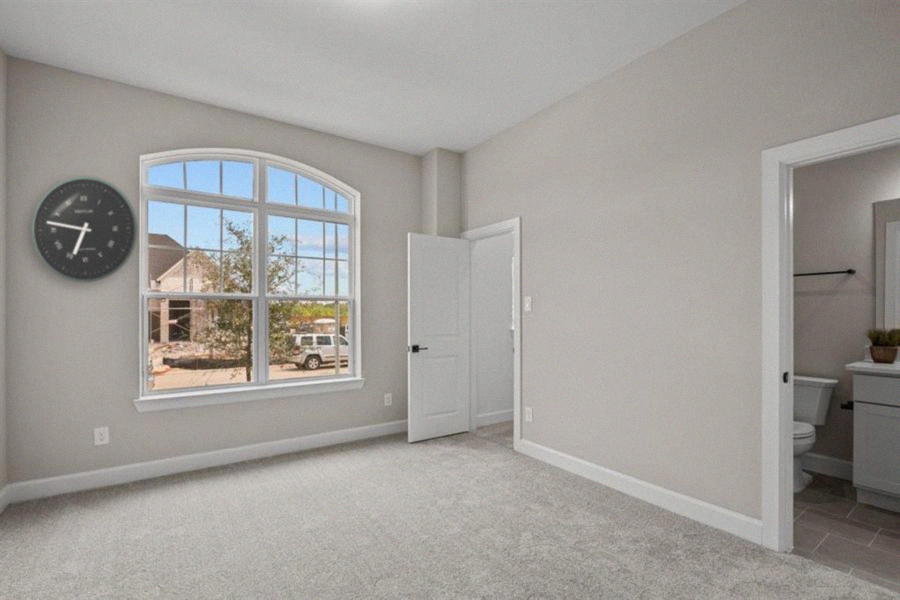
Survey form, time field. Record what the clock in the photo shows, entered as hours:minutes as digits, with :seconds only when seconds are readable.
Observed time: 6:47
